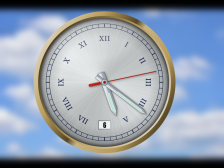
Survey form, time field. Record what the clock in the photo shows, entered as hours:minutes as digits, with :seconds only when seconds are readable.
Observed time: 5:21:13
